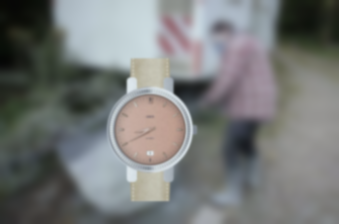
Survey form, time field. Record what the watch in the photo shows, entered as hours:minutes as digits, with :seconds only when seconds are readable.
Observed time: 8:40
